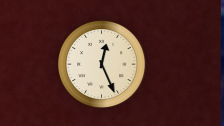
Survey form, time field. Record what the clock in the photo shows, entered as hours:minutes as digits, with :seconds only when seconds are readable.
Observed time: 12:26
